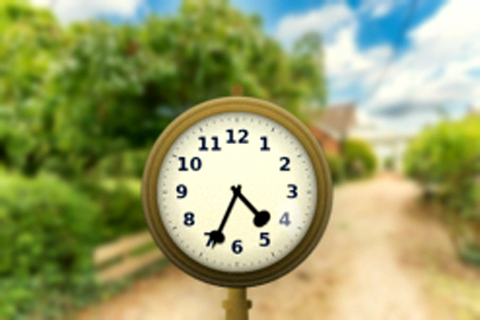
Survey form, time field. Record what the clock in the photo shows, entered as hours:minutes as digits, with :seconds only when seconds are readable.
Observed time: 4:34
